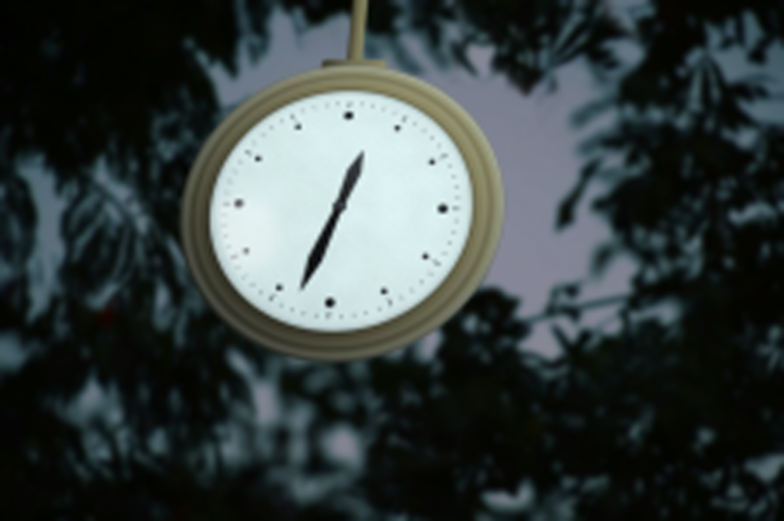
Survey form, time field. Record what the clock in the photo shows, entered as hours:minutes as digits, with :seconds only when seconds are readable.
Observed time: 12:33
